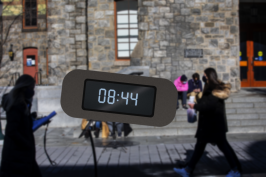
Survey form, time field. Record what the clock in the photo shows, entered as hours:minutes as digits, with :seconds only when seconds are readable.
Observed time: 8:44
